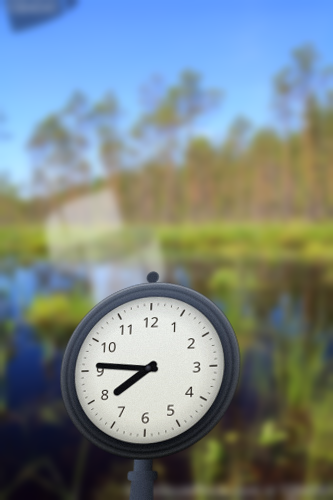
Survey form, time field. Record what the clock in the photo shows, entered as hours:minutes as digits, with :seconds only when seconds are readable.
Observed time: 7:46
